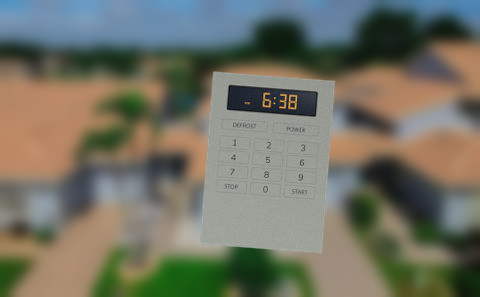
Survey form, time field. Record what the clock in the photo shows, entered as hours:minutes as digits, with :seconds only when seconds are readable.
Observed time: 6:38
